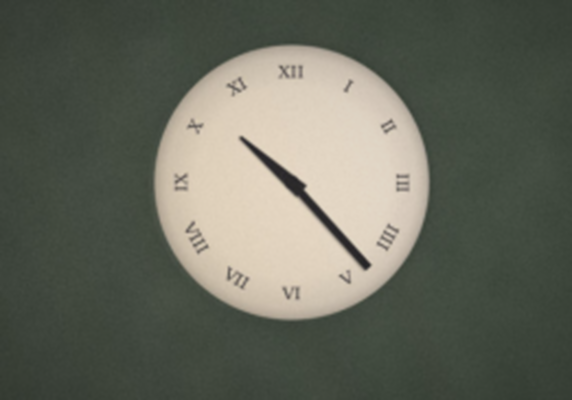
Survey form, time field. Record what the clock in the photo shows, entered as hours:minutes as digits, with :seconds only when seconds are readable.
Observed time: 10:23
